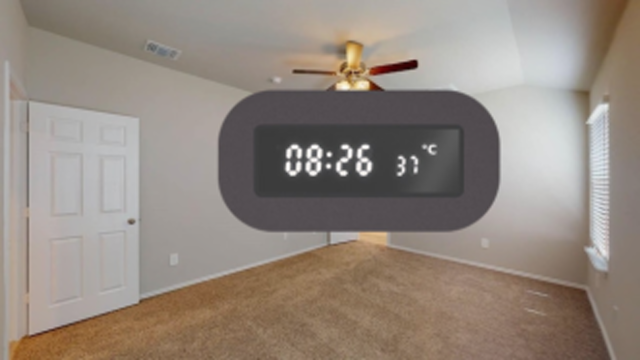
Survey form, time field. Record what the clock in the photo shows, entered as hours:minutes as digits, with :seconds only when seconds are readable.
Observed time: 8:26
